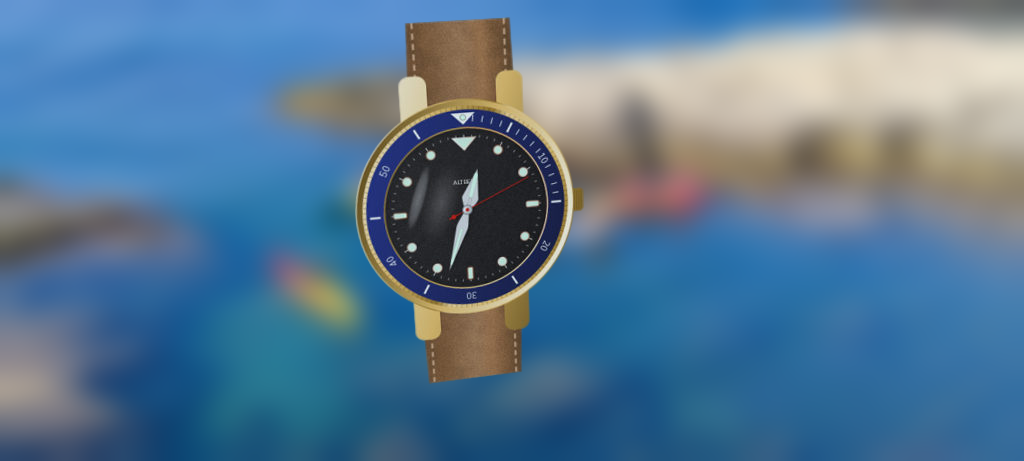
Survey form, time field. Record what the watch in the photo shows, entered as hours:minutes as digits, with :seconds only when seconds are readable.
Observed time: 12:33:11
